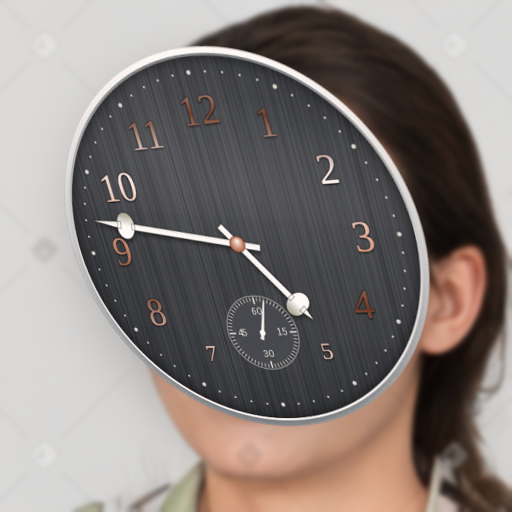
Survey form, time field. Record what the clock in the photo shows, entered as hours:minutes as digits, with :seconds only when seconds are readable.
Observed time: 4:47:03
